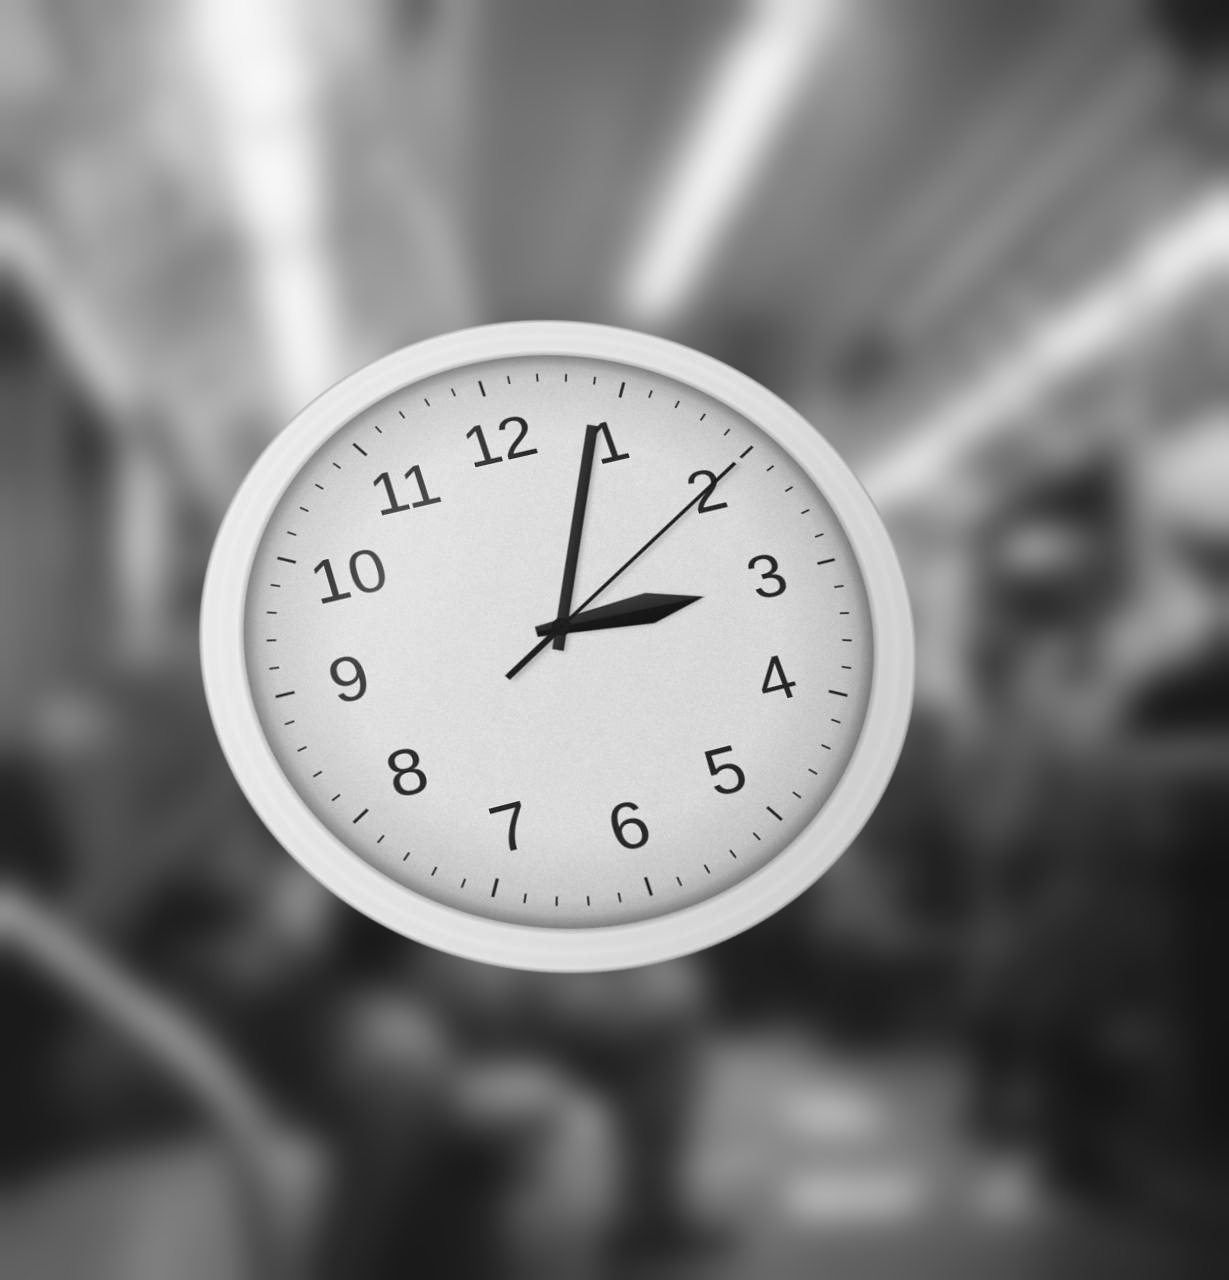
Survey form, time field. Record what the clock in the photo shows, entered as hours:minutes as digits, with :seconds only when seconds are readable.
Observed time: 3:04:10
